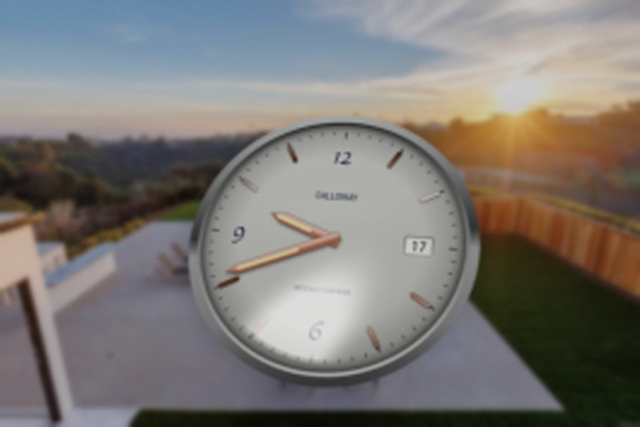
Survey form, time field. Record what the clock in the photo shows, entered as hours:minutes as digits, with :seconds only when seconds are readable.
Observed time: 9:41
